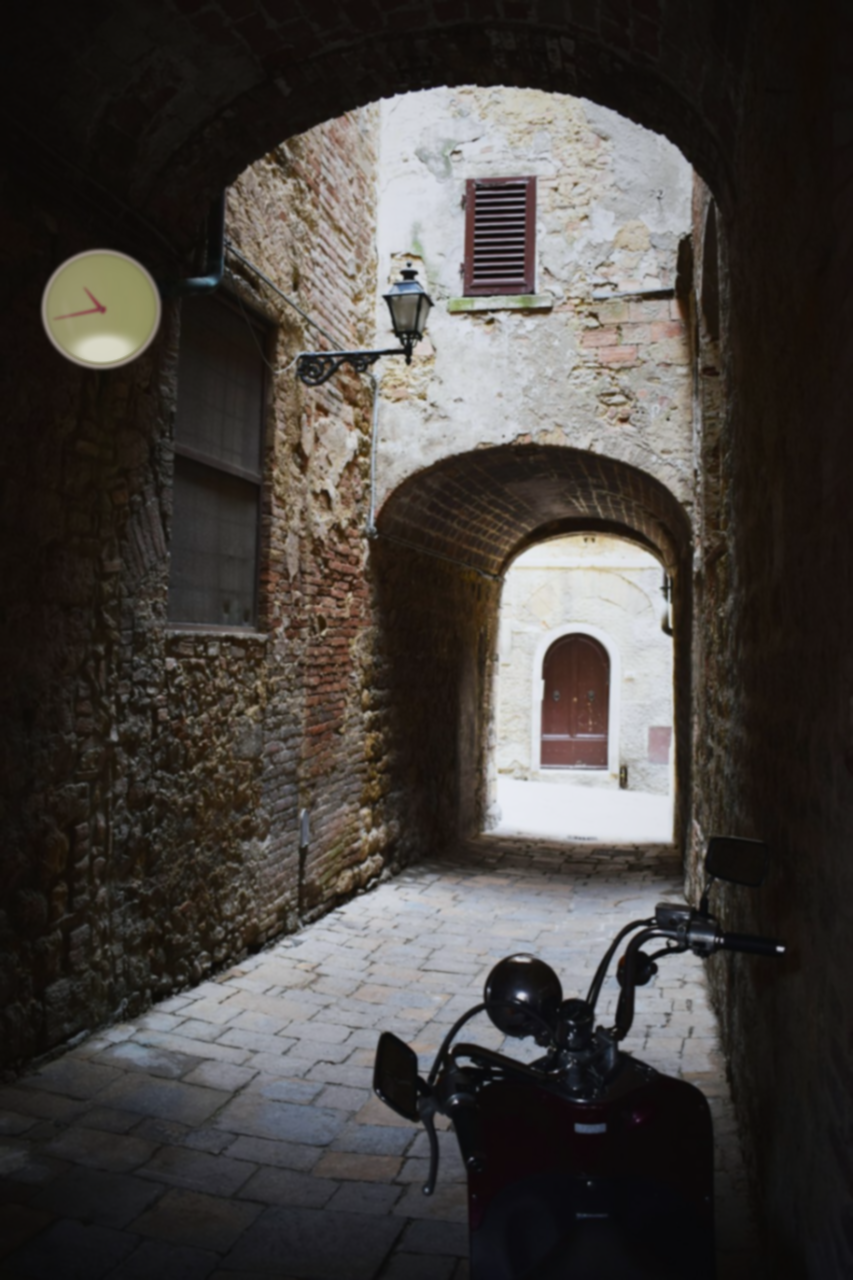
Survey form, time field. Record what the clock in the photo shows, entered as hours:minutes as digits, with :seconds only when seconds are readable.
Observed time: 10:43
